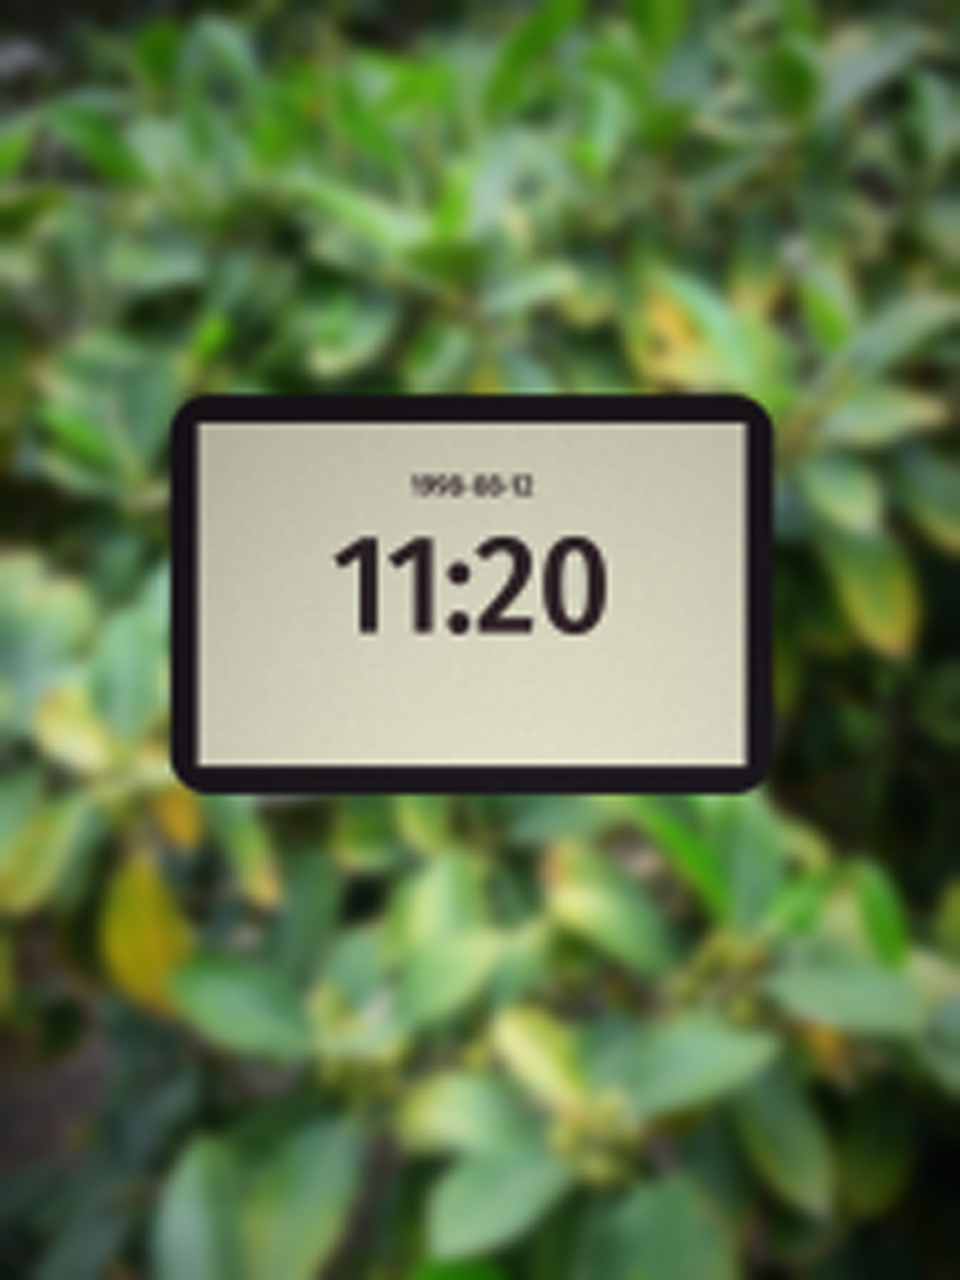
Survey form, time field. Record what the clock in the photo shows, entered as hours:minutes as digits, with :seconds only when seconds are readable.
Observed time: 11:20
